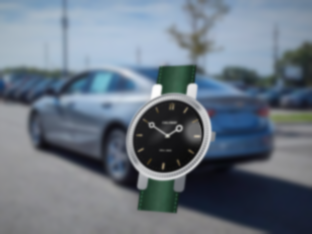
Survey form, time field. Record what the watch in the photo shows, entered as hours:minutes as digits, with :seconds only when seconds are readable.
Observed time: 1:50
